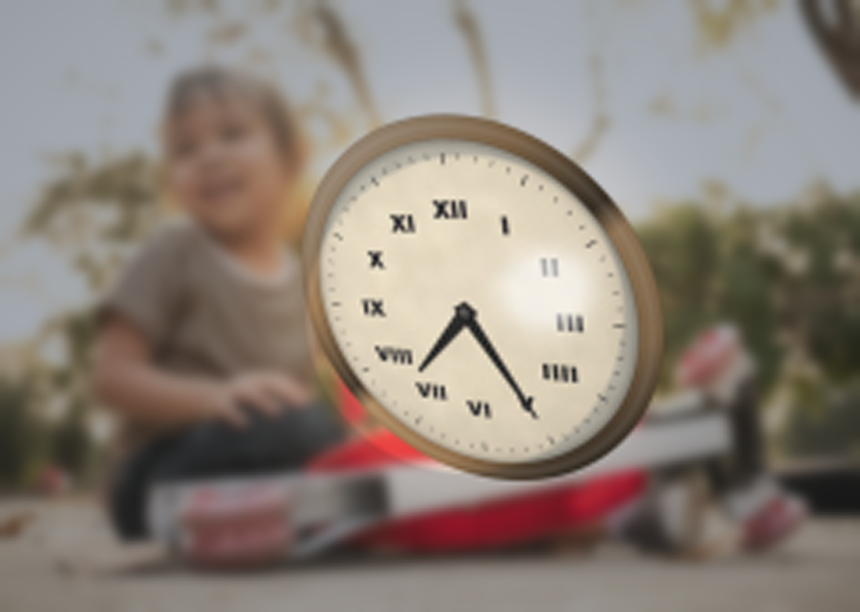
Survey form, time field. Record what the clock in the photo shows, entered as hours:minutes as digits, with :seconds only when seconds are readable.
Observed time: 7:25
